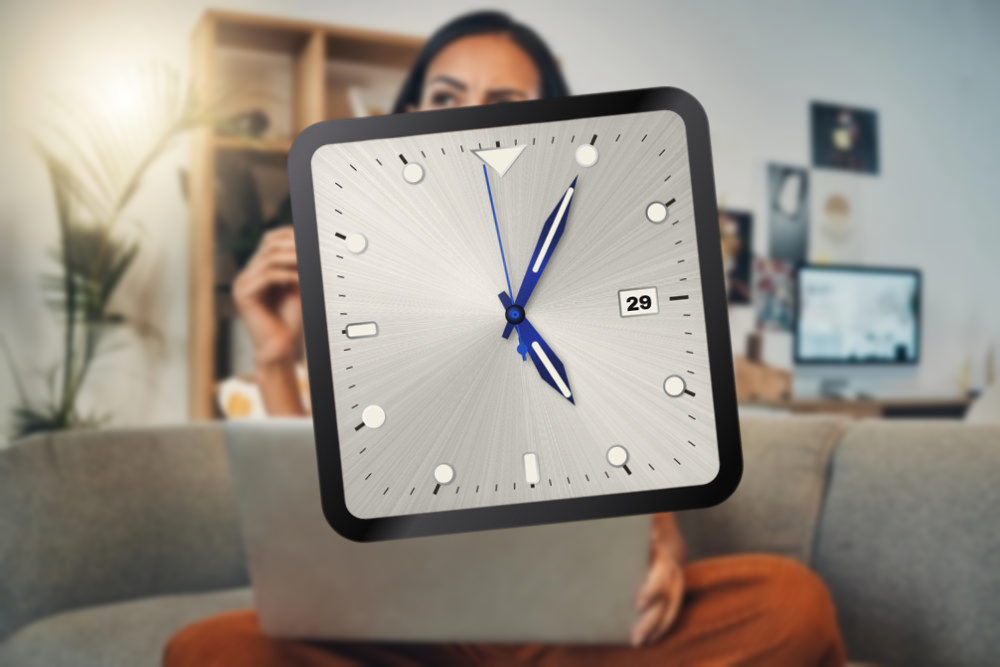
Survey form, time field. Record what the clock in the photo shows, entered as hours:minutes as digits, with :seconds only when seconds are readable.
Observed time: 5:04:59
